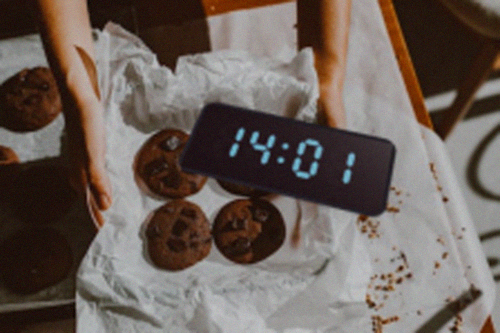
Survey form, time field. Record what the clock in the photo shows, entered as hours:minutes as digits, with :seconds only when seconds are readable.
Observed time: 14:01
